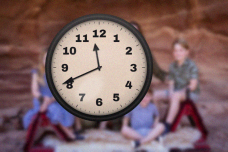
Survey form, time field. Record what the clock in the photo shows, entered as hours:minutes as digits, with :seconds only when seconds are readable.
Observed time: 11:41
